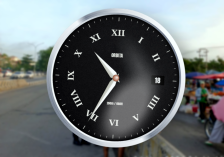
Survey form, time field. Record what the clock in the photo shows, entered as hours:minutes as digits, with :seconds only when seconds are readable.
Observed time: 10:35
